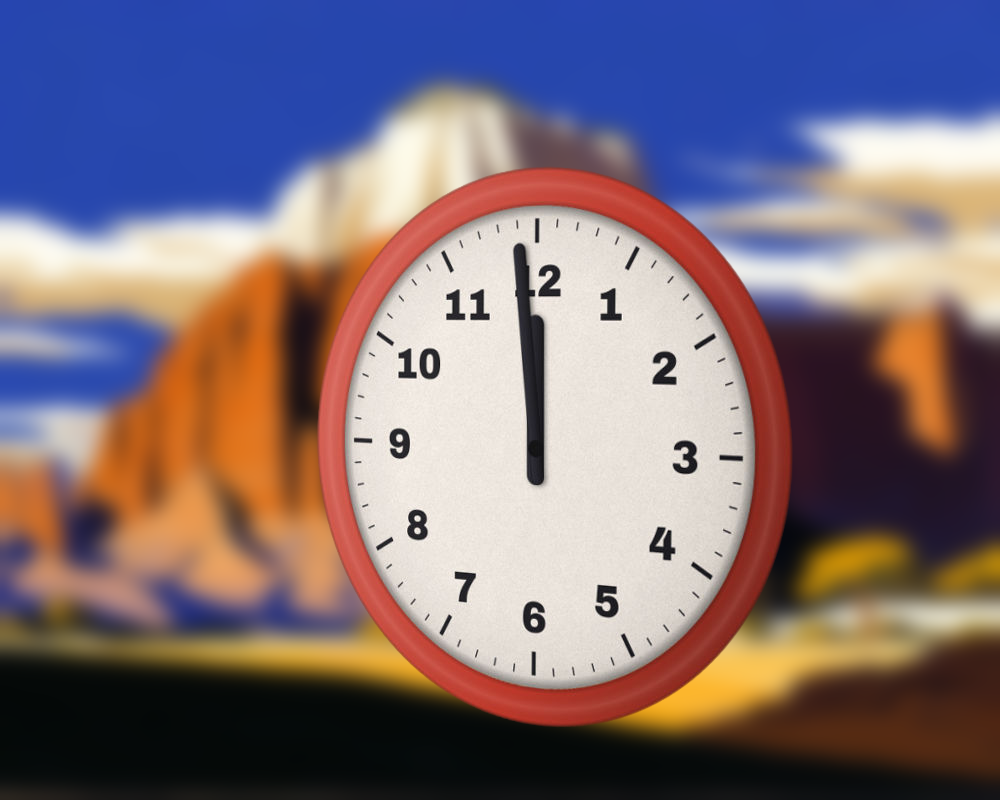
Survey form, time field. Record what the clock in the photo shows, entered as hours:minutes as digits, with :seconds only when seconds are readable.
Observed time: 11:59
